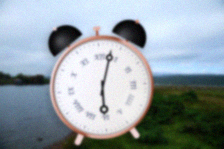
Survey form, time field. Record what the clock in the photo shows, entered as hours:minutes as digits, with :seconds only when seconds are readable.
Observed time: 6:03
